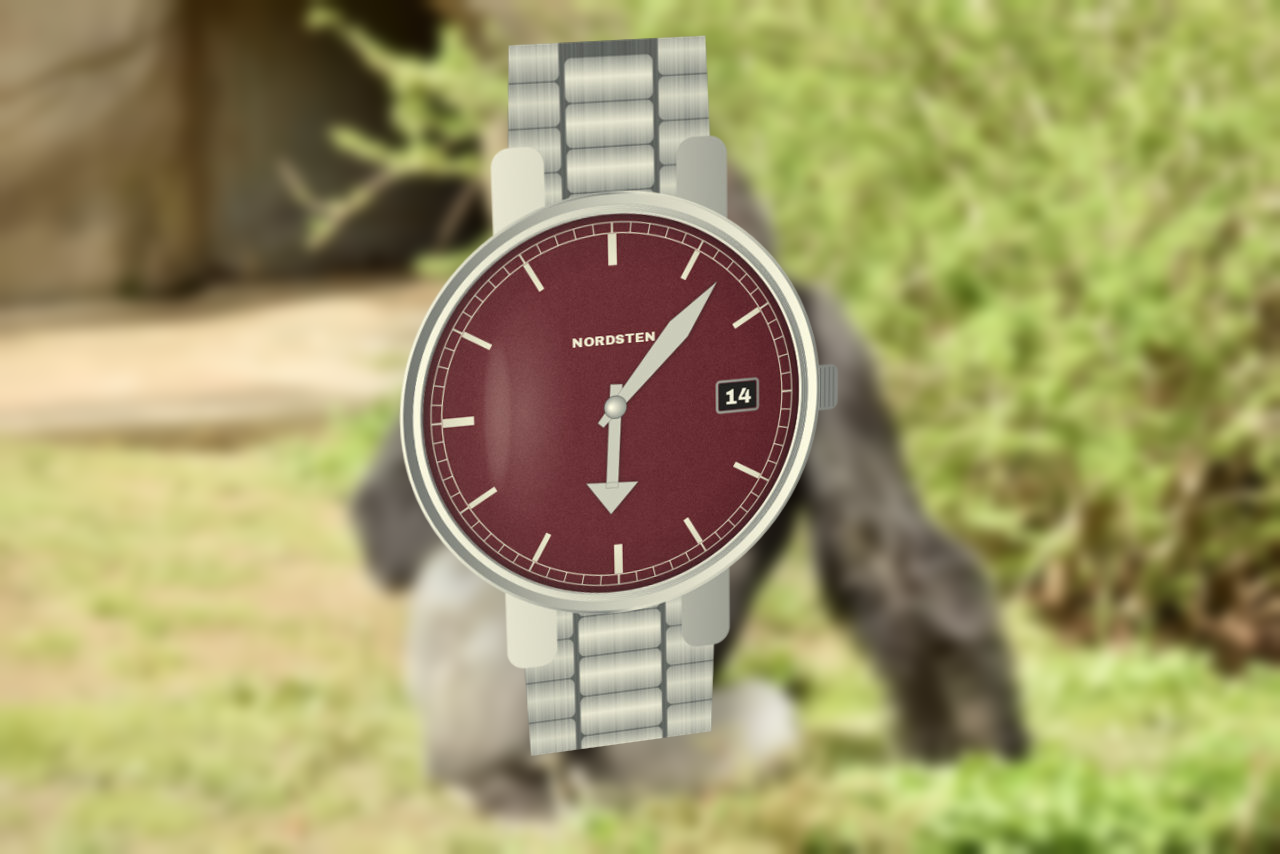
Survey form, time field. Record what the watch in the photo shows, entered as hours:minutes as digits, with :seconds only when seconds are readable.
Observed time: 6:07
